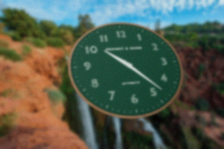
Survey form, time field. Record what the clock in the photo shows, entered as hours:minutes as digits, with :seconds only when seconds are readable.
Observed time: 10:23
